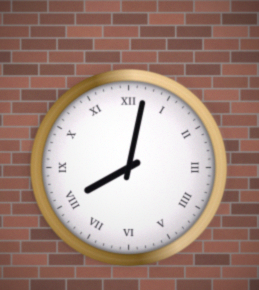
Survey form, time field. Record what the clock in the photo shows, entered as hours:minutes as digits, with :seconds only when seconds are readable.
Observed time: 8:02
